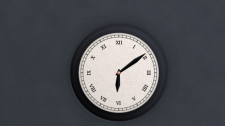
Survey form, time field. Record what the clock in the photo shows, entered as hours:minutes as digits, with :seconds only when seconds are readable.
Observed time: 6:09
